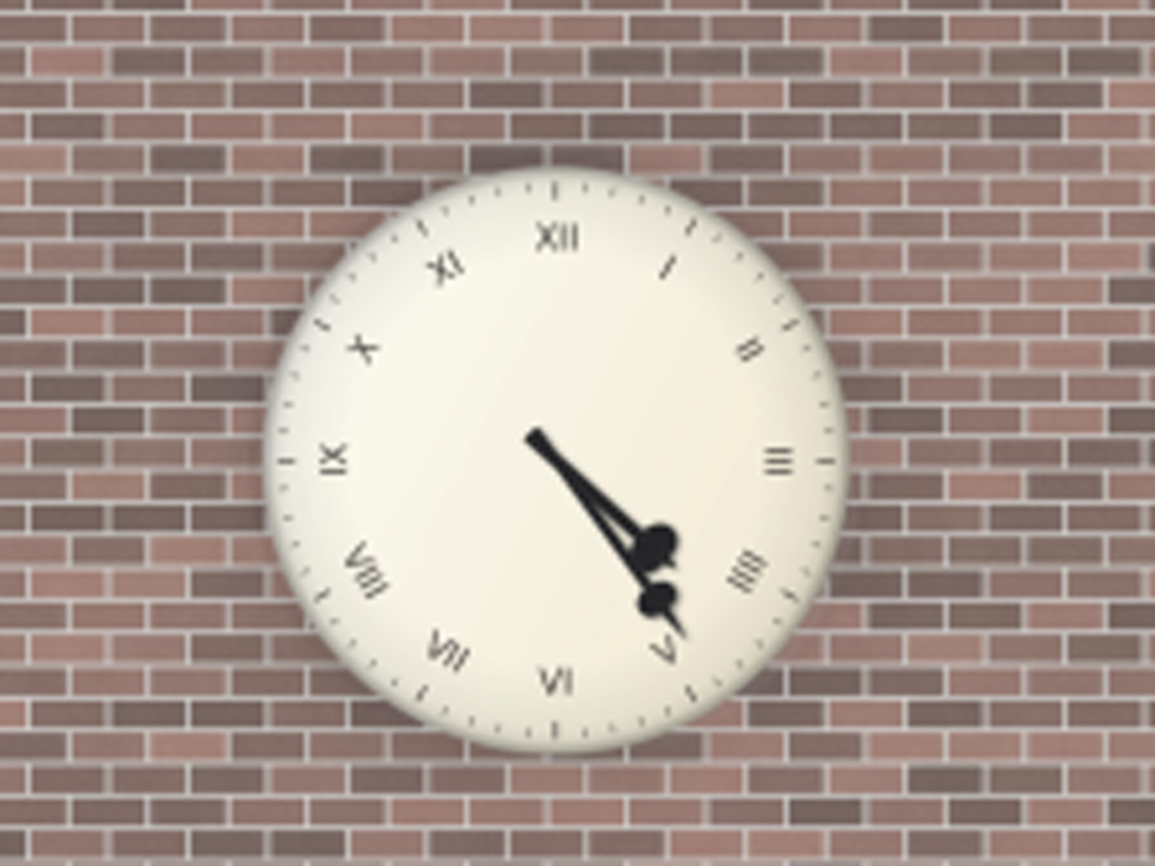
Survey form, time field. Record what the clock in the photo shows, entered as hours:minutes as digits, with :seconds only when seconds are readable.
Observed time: 4:24
